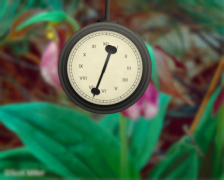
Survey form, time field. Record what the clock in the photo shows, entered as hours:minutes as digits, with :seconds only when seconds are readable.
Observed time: 12:33
